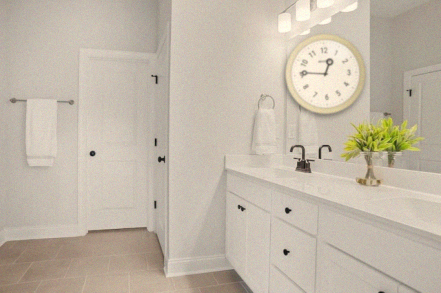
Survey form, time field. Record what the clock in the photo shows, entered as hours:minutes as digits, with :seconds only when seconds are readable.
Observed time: 12:46
